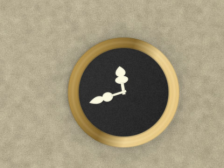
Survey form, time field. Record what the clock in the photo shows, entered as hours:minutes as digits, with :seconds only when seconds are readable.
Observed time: 11:42
